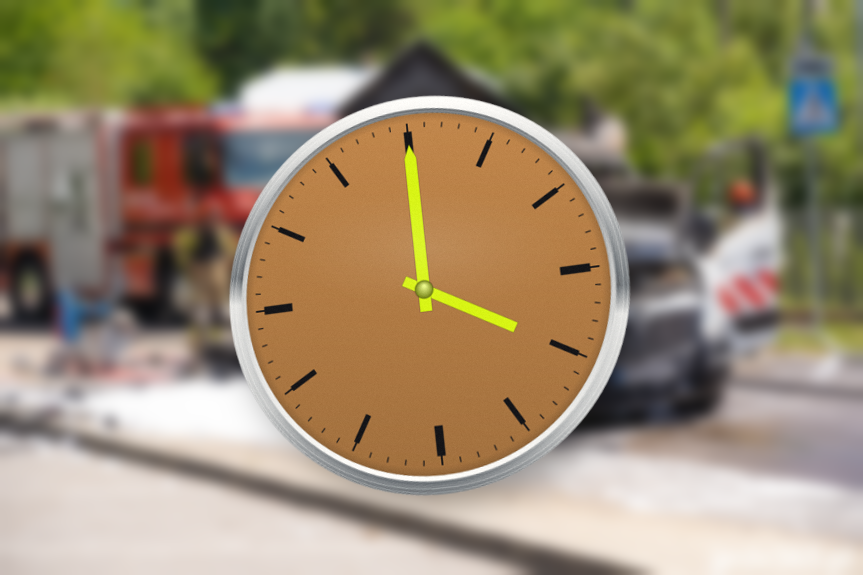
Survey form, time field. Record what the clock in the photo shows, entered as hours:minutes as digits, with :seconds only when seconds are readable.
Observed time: 4:00
